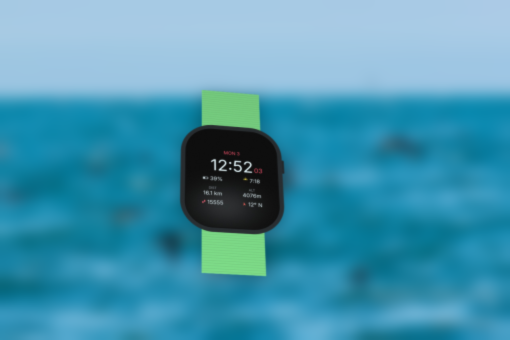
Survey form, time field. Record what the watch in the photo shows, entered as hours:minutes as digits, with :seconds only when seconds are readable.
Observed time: 12:52
